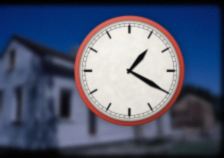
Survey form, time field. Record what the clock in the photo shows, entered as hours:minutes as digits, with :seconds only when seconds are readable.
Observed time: 1:20
